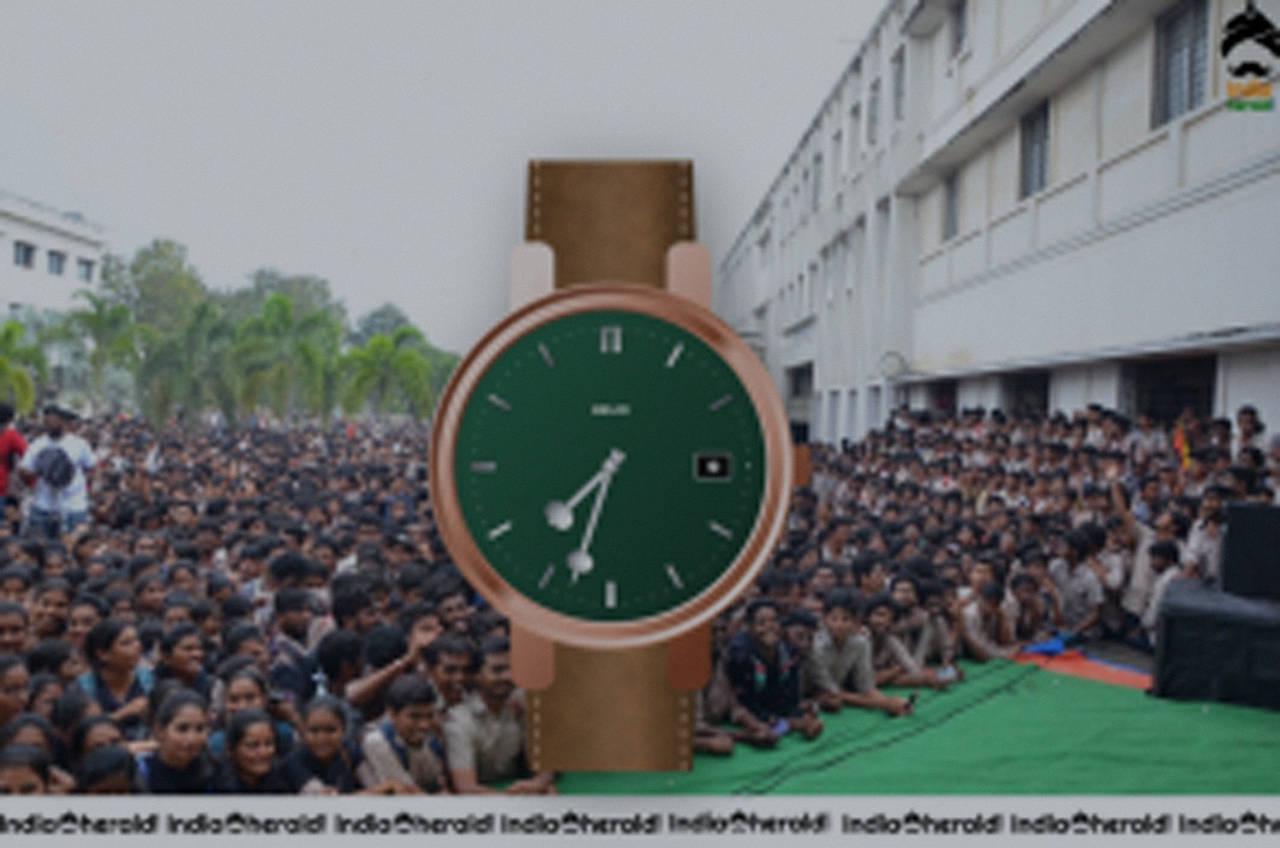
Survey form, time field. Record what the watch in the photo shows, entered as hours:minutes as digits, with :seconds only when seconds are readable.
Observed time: 7:33
